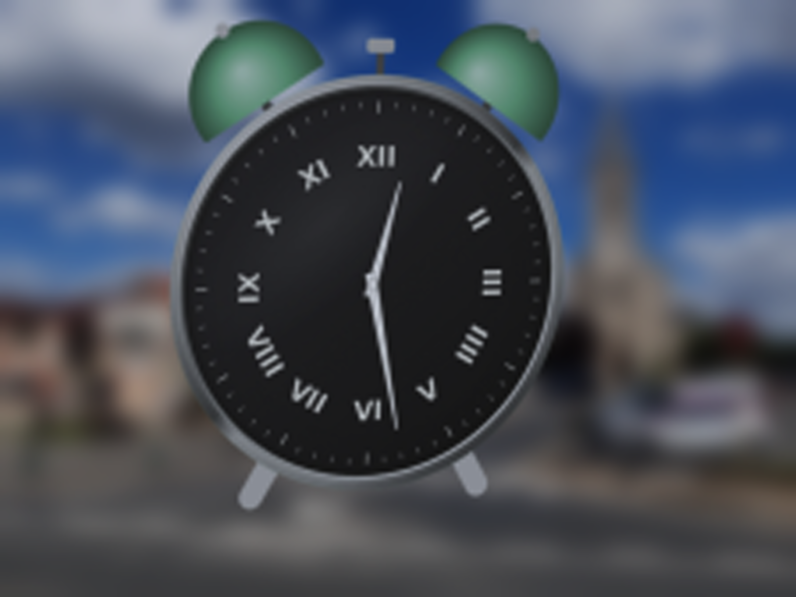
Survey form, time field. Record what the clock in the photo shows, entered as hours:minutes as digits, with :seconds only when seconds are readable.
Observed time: 12:28
